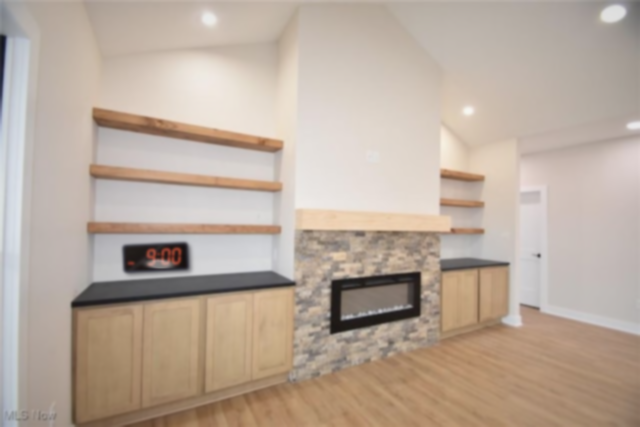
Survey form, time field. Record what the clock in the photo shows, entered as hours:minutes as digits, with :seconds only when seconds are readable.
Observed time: 9:00
